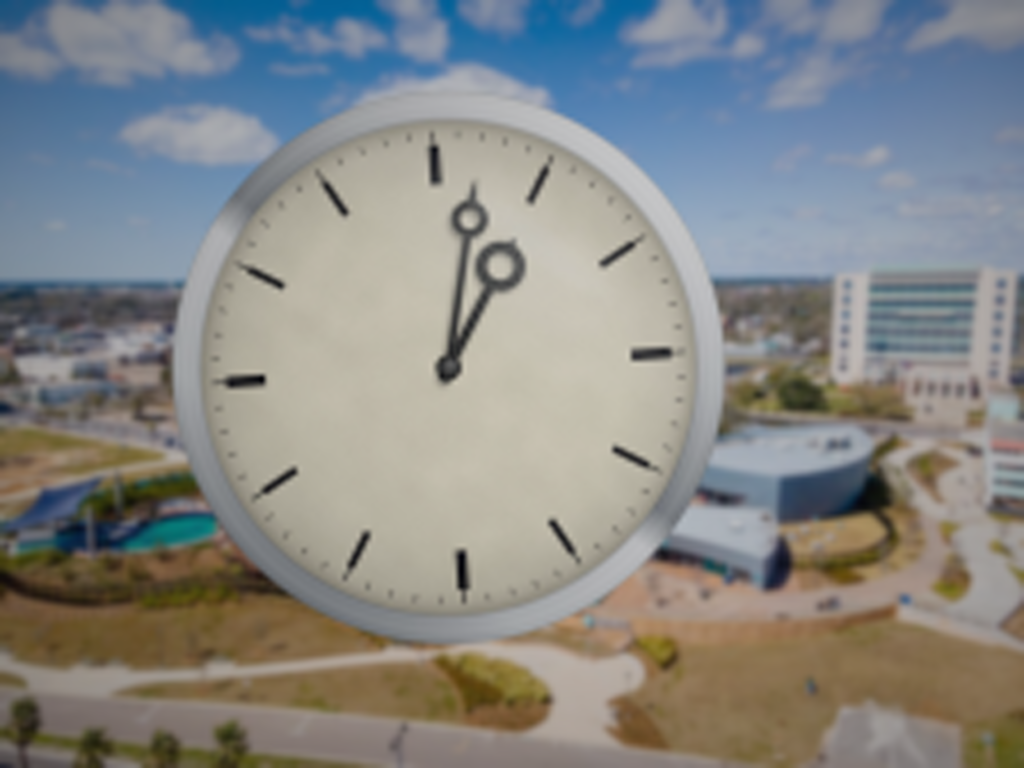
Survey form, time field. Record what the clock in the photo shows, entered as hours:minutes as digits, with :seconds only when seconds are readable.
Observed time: 1:02
